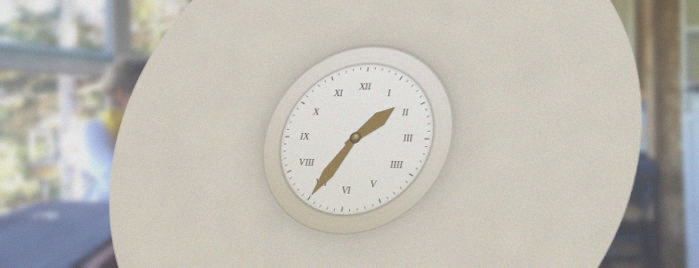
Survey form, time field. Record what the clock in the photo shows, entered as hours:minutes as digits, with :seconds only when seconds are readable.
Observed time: 1:35
